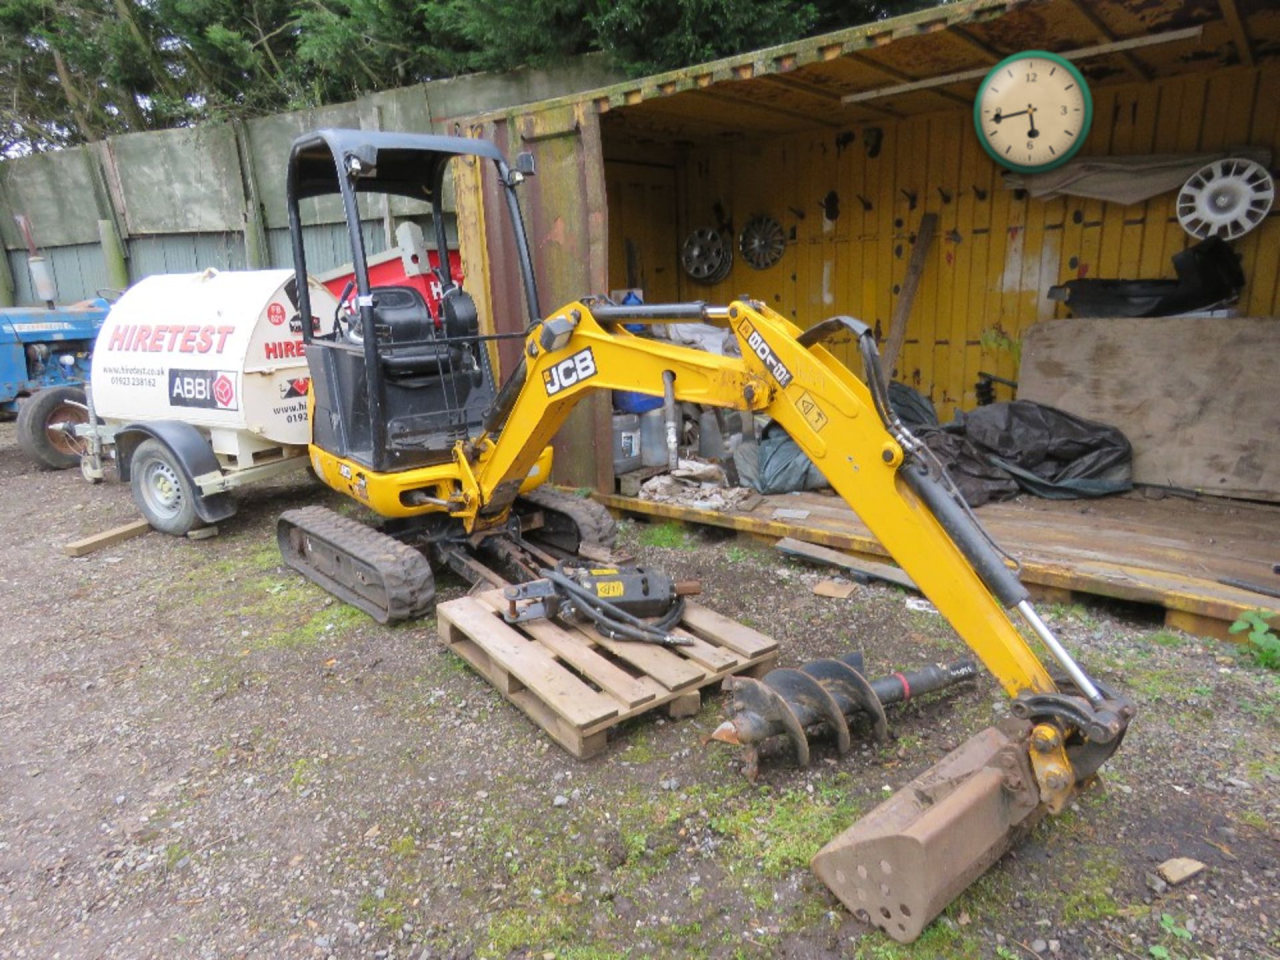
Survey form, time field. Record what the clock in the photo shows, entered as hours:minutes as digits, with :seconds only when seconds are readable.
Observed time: 5:43
